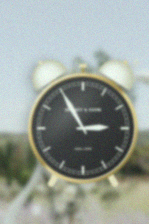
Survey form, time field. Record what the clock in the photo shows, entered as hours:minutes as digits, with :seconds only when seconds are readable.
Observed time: 2:55
